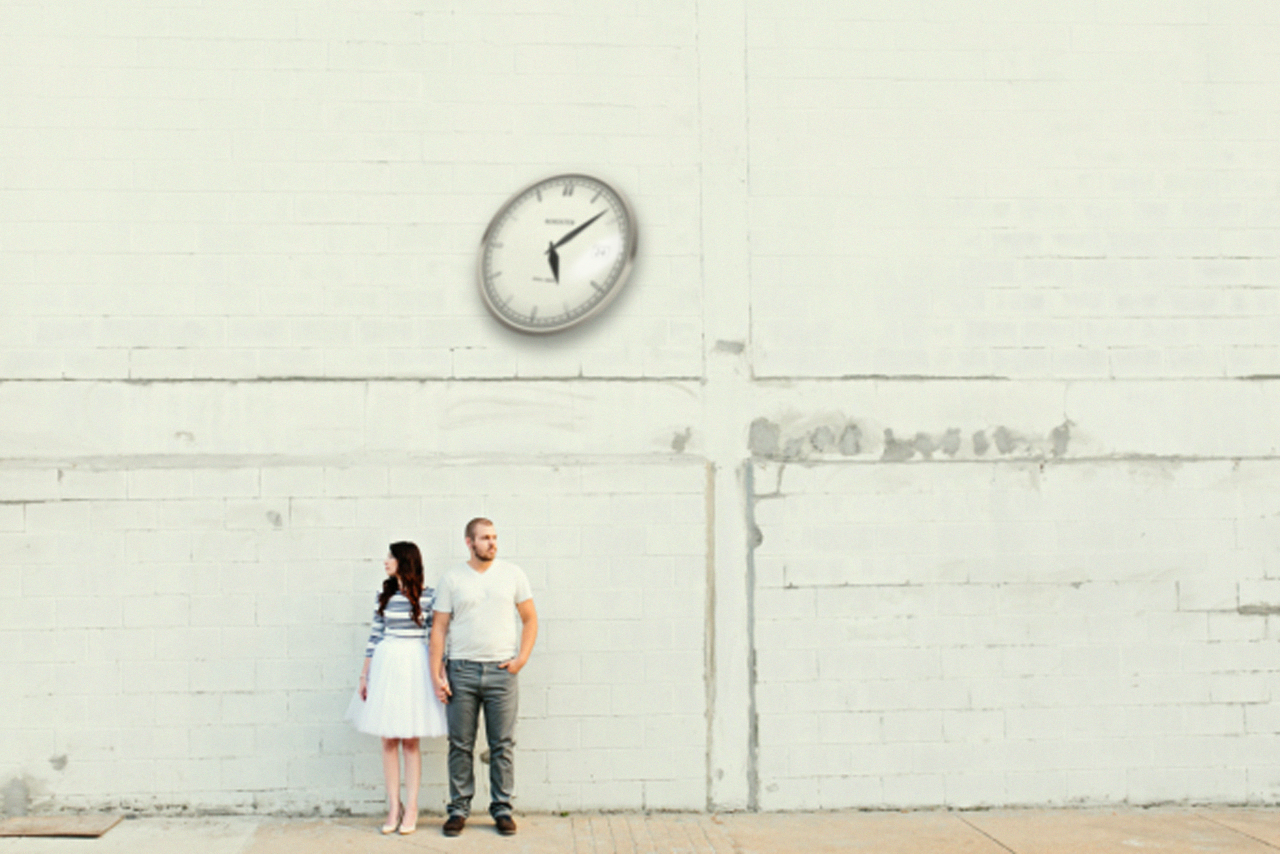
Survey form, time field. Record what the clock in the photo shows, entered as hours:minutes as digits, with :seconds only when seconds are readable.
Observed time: 5:08
